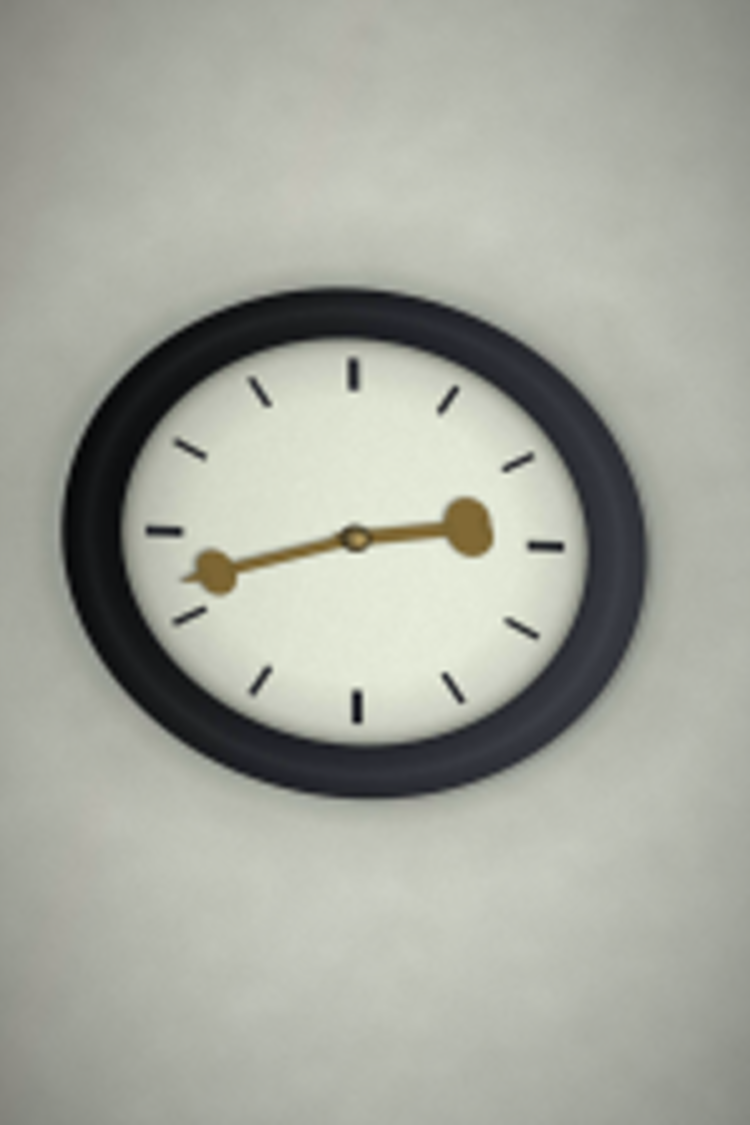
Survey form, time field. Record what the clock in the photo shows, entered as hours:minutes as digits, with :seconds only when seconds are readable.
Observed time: 2:42
